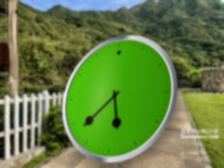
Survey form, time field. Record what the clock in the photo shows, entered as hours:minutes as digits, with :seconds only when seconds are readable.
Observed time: 5:38
